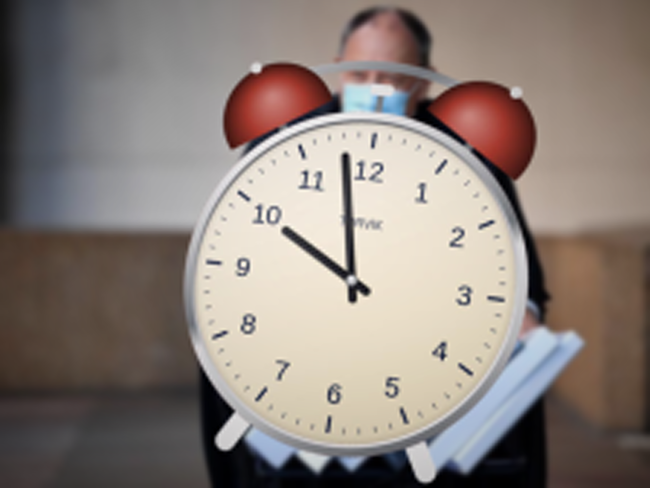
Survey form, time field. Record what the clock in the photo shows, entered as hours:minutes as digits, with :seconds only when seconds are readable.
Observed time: 9:58
